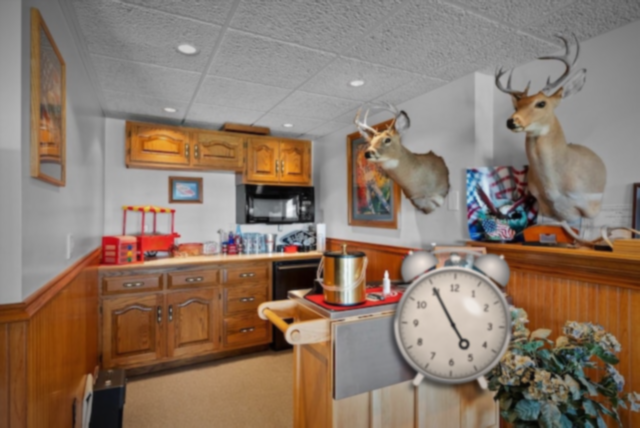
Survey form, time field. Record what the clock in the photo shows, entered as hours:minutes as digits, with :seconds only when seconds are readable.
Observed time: 4:55
